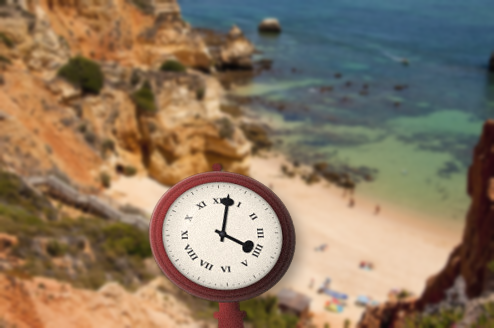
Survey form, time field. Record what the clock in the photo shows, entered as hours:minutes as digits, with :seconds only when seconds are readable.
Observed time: 4:02
